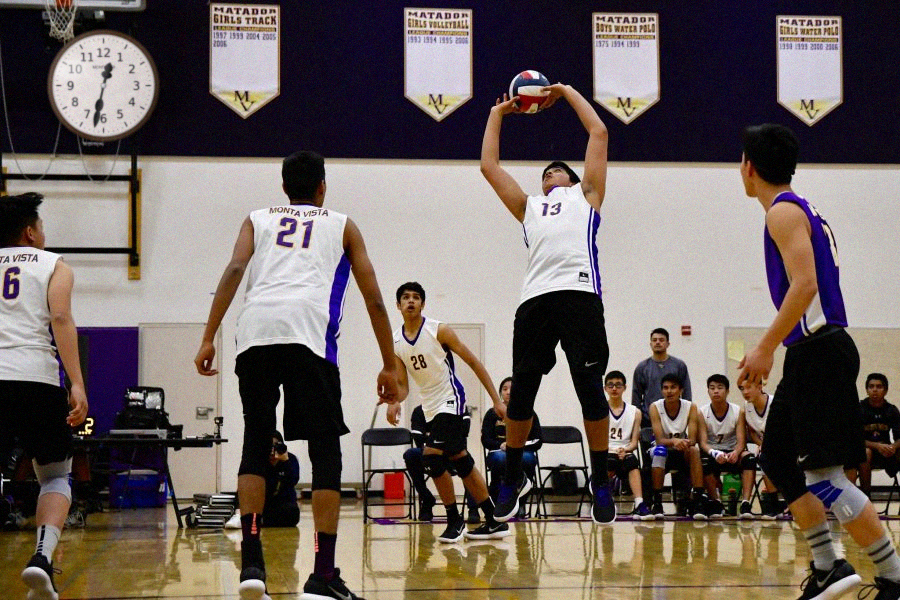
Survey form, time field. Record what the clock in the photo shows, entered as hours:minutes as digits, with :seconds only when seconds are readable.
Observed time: 12:32
